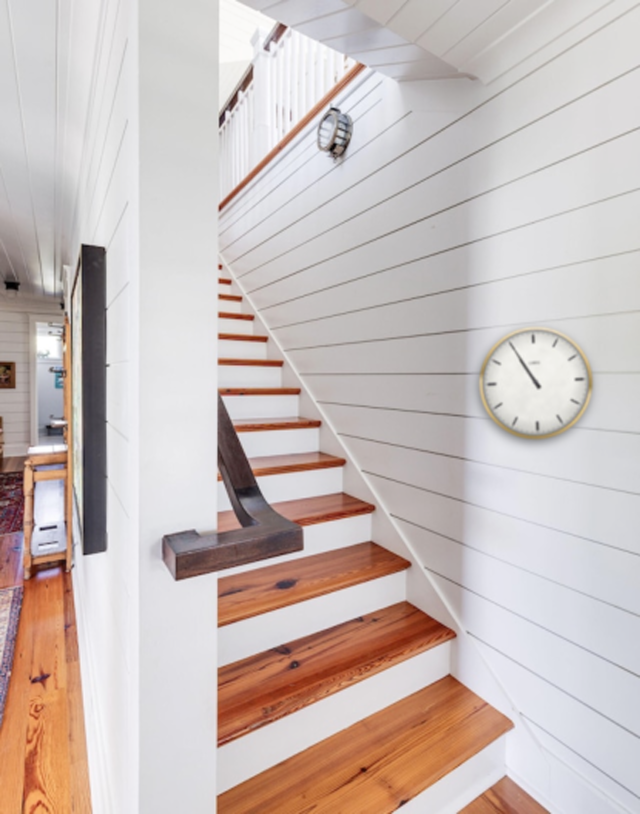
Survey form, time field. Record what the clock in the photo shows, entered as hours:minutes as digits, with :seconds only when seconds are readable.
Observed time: 10:55
